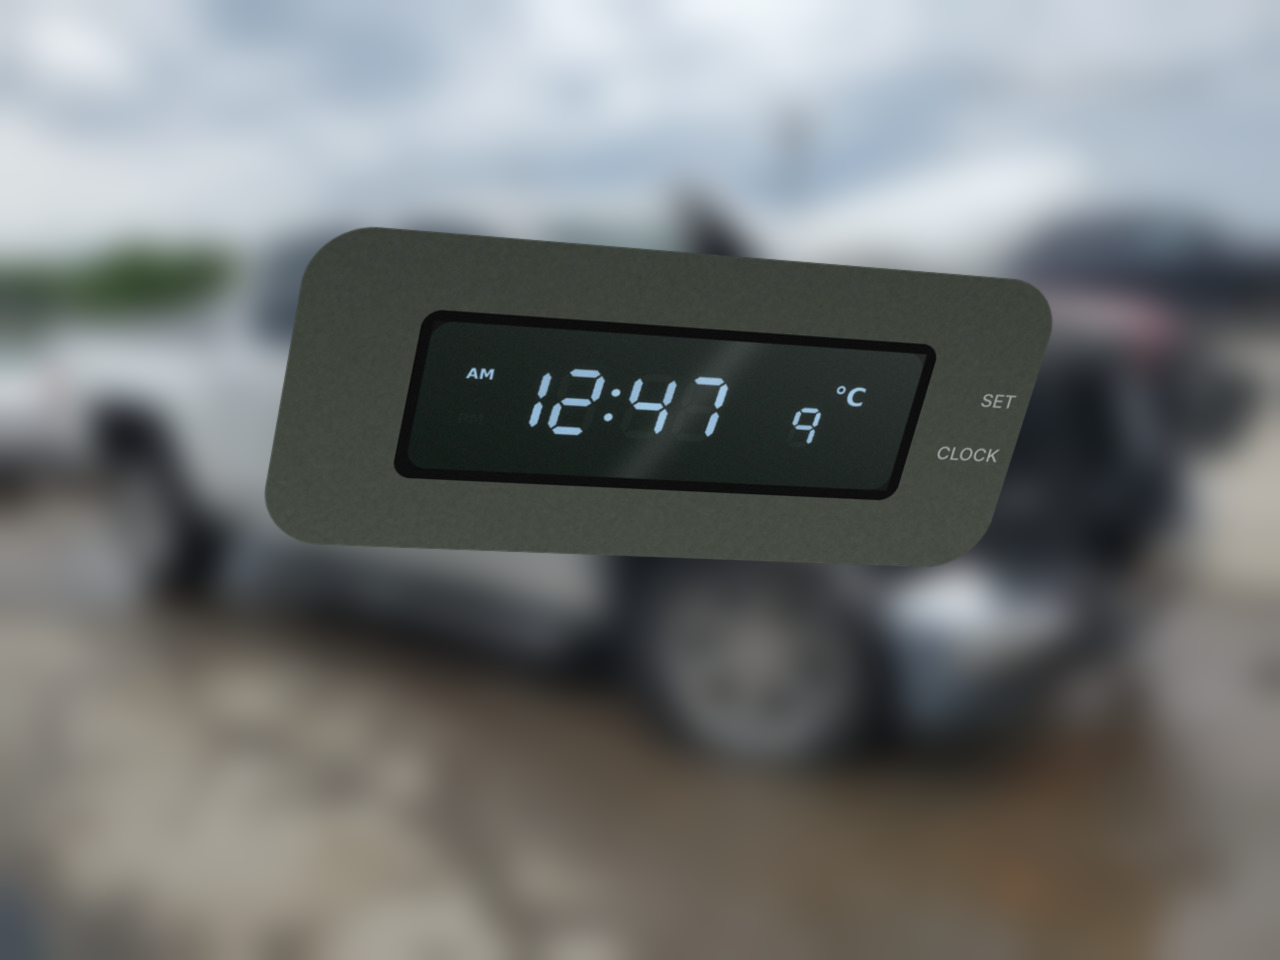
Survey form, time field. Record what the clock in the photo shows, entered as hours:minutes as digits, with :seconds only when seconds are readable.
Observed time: 12:47
